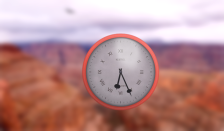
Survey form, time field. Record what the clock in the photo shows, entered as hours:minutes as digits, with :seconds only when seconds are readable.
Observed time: 6:26
